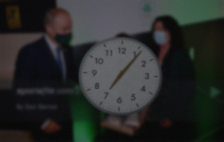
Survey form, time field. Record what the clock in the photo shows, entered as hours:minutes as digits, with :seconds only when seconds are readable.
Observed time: 7:06
